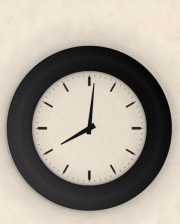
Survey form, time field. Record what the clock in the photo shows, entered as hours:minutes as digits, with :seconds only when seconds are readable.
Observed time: 8:01
